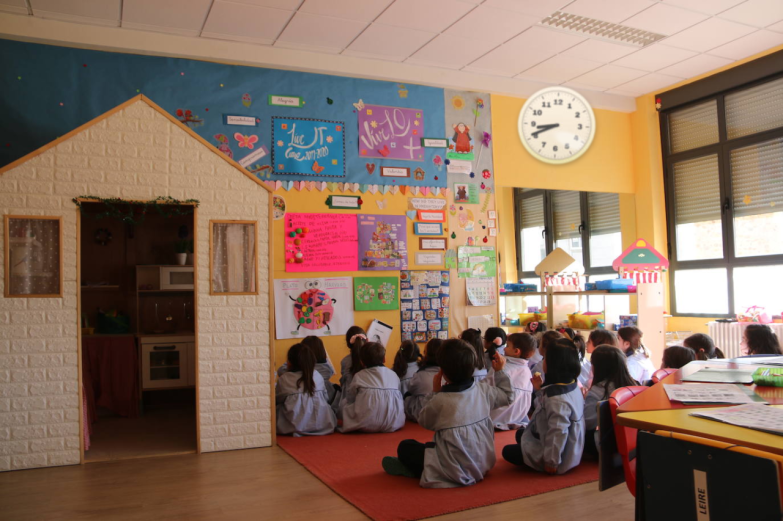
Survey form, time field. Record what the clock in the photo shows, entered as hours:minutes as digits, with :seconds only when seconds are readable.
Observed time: 8:41
